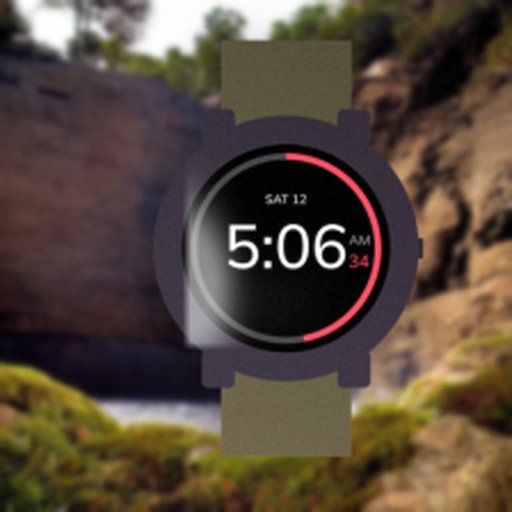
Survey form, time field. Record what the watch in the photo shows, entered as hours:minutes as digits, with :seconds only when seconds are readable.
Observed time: 5:06:34
